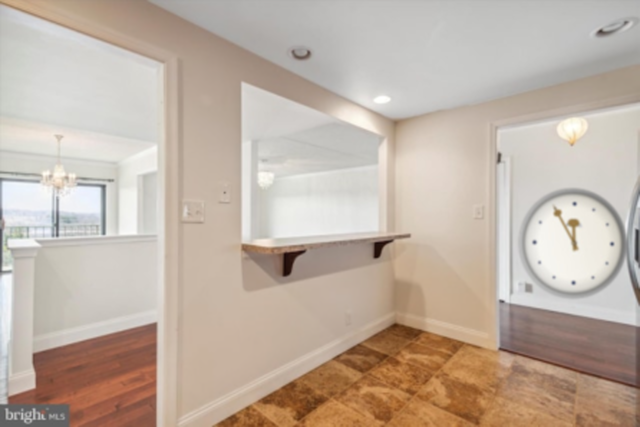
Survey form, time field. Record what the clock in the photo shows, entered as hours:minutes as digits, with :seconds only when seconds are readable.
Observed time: 11:55
